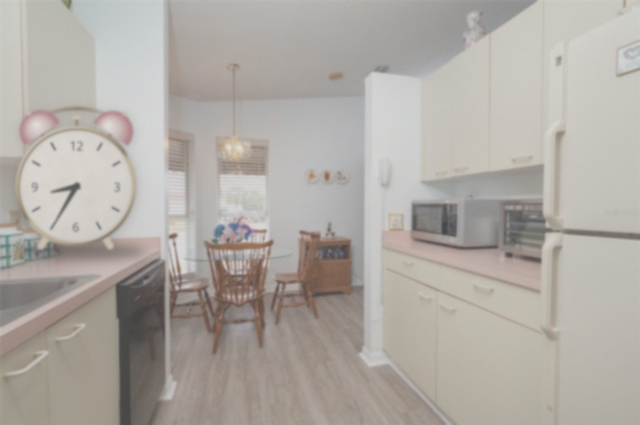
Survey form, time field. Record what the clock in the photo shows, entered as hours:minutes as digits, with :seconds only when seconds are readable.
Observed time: 8:35
